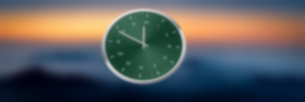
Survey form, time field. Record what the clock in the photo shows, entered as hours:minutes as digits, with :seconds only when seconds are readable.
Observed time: 11:49
